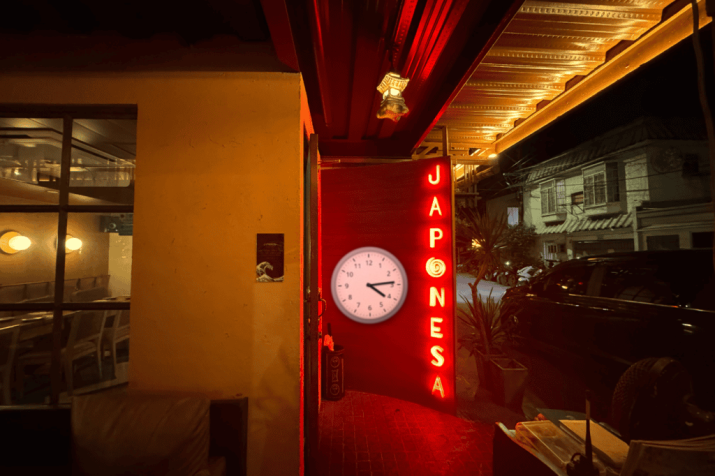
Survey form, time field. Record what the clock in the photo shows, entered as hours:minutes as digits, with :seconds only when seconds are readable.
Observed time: 4:14
